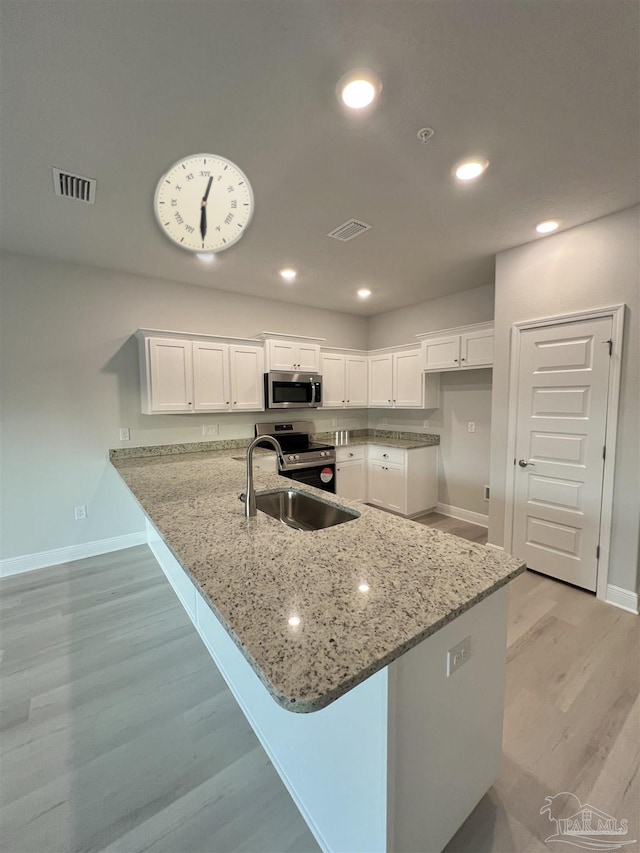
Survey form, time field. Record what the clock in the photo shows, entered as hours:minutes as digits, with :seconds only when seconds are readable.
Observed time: 12:30
